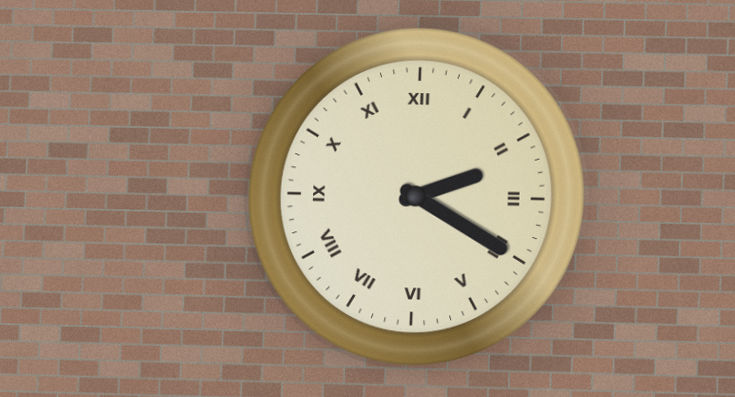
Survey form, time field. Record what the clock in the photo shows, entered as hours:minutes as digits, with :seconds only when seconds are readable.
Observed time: 2:20
